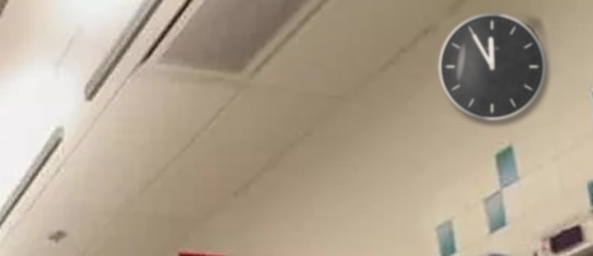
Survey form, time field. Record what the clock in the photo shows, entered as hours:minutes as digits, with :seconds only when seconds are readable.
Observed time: 11:55
